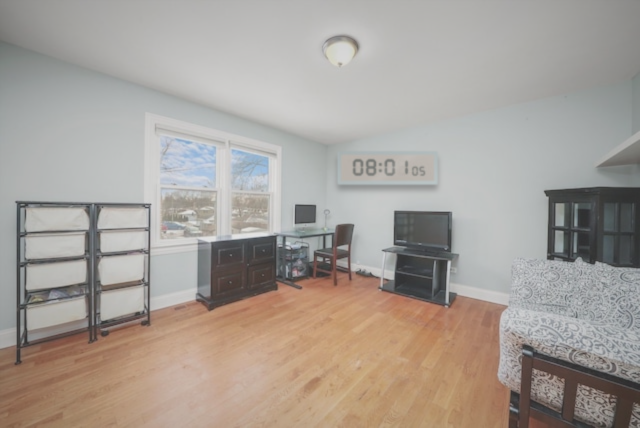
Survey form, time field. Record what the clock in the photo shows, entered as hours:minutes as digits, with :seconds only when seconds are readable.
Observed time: 8:01
